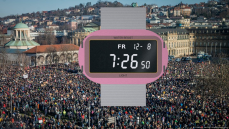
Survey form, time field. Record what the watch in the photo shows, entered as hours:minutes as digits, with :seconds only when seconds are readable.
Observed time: 7:26:50
